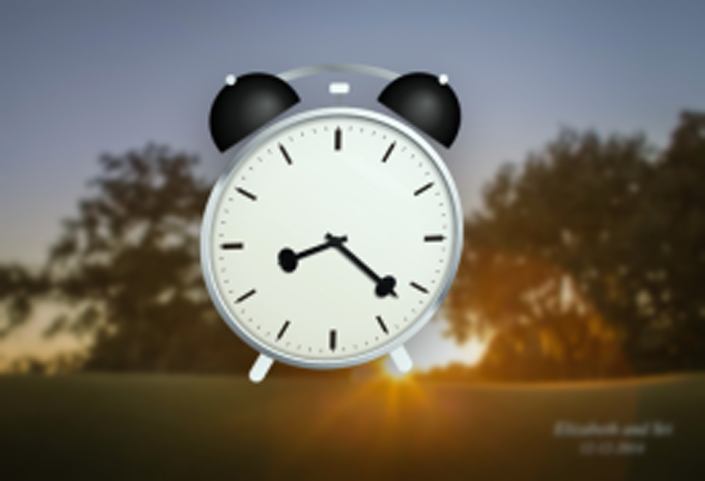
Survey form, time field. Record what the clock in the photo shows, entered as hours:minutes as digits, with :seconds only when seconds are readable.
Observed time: 8:22
